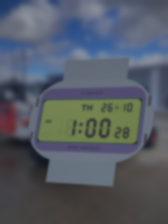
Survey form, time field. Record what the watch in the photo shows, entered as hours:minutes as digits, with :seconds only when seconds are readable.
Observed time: 1:00
